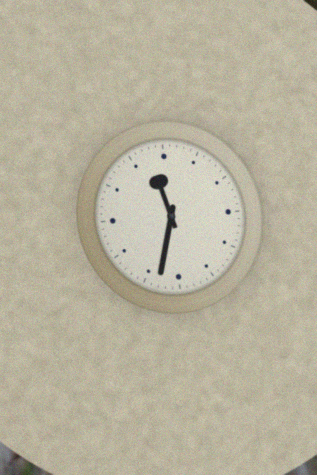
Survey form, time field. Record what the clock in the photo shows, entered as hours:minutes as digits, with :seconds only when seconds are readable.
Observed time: 11:33
